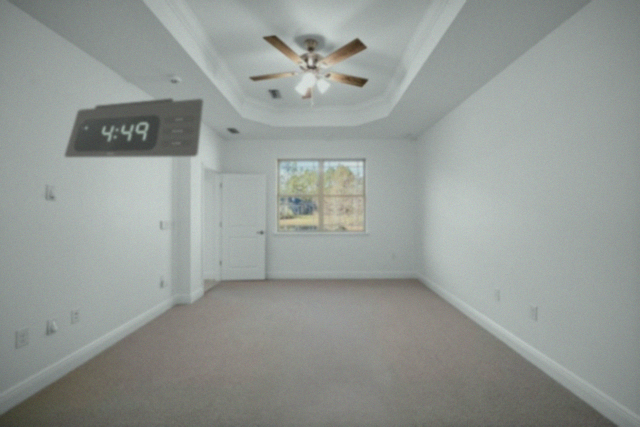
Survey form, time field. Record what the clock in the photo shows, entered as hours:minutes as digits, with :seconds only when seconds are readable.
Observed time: 4:49
